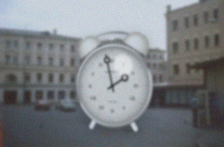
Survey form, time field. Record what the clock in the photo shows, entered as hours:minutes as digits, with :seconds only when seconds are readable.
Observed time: 1:58
